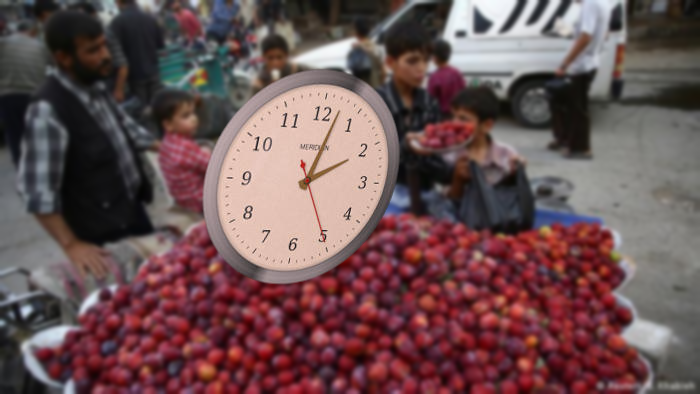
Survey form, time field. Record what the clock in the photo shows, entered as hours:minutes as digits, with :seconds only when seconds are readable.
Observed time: 2:02:25
